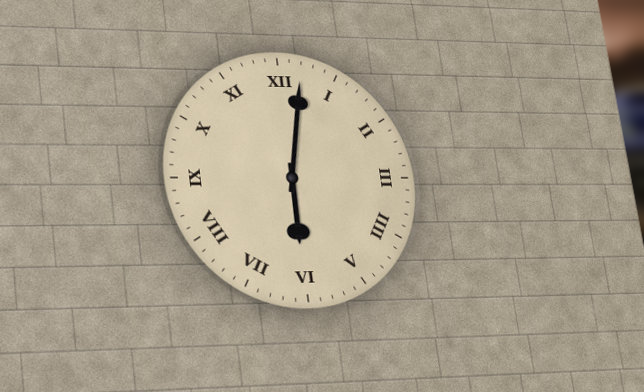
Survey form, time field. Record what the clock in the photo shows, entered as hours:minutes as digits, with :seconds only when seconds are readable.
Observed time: 6:02
